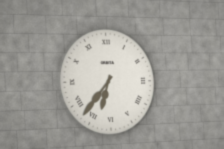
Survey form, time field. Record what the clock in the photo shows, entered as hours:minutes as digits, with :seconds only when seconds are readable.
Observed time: 6:37
